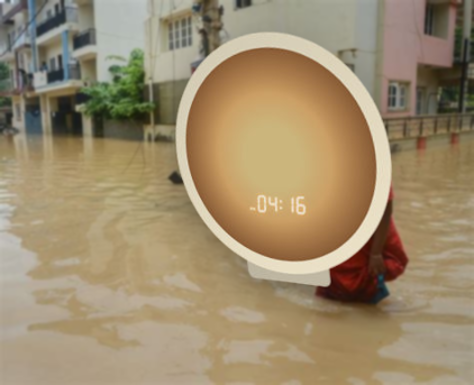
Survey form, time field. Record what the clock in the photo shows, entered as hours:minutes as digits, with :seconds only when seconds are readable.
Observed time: 4:16
